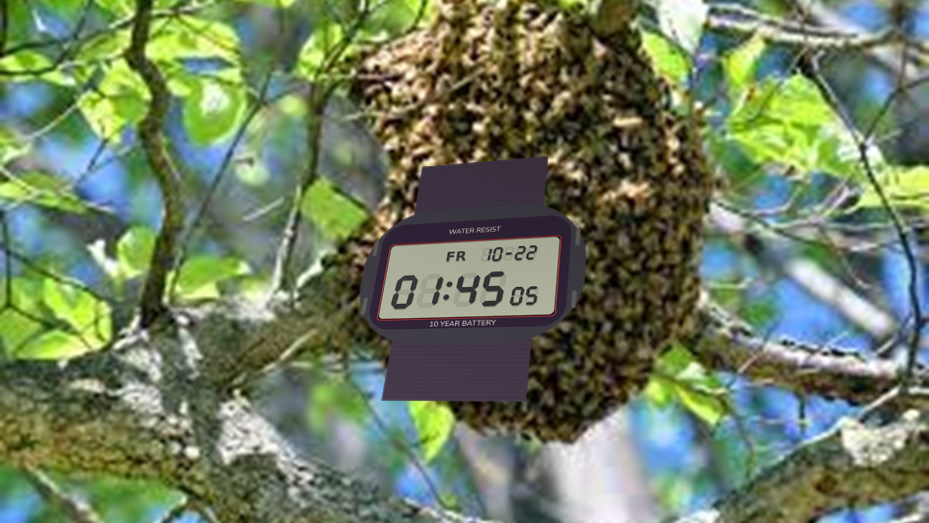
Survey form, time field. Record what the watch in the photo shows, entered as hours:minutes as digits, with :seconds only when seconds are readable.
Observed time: 1:45:05
